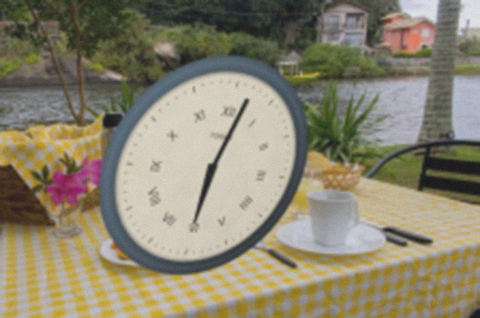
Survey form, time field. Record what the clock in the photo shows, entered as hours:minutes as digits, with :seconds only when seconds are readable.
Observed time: 6:02
